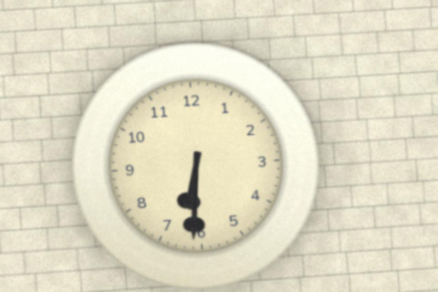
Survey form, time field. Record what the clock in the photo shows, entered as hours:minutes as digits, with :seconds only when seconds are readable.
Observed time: 6:31
